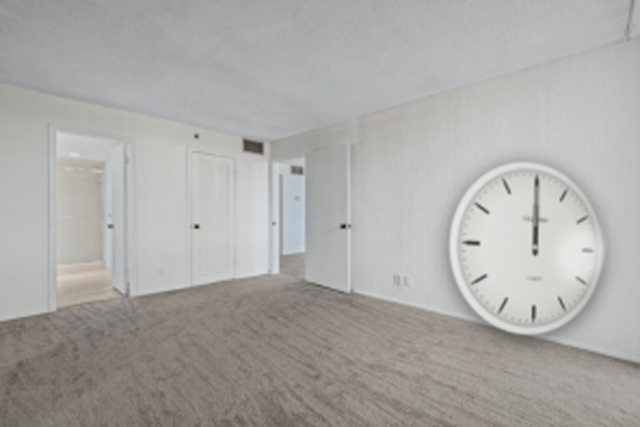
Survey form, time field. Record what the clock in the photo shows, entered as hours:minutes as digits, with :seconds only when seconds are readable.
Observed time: 12:00
